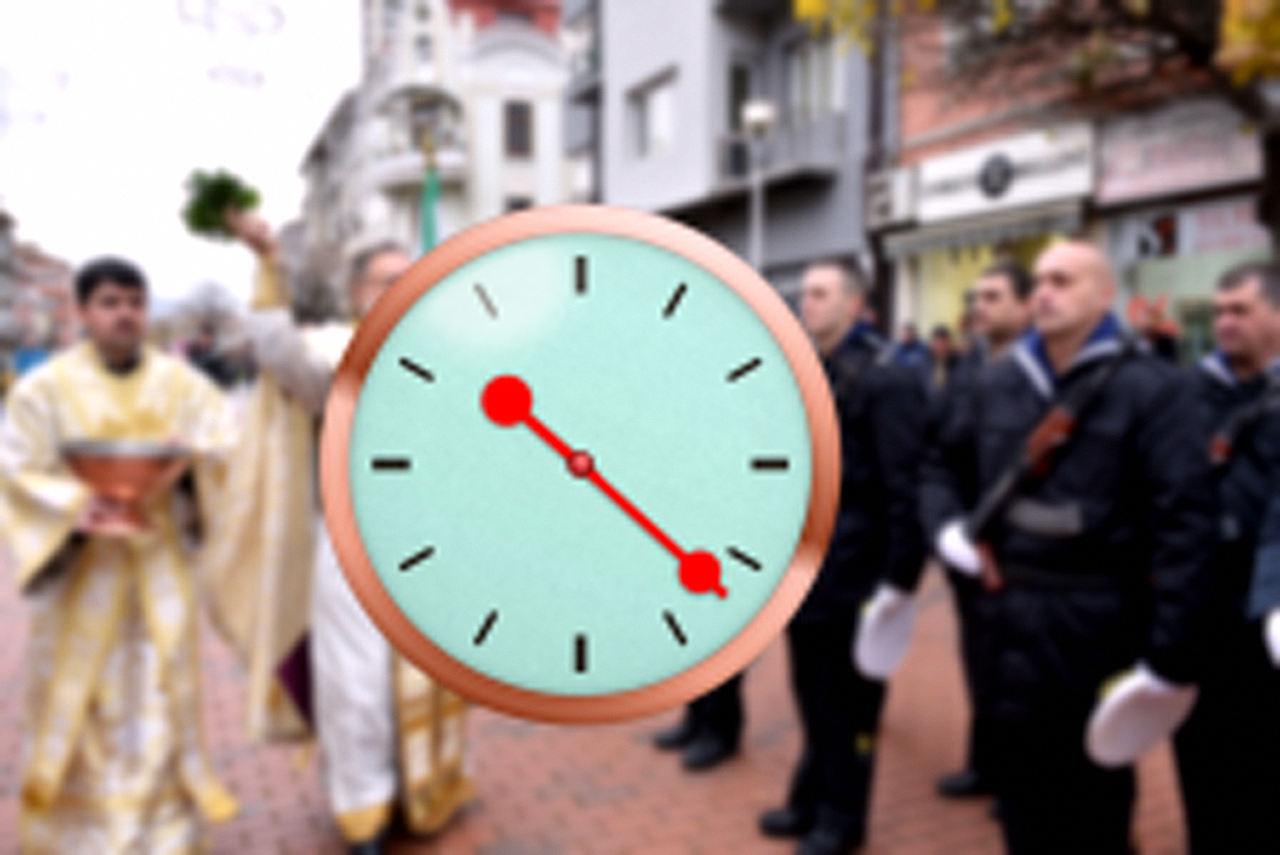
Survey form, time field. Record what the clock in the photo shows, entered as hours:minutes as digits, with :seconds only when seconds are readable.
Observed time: 10:22
